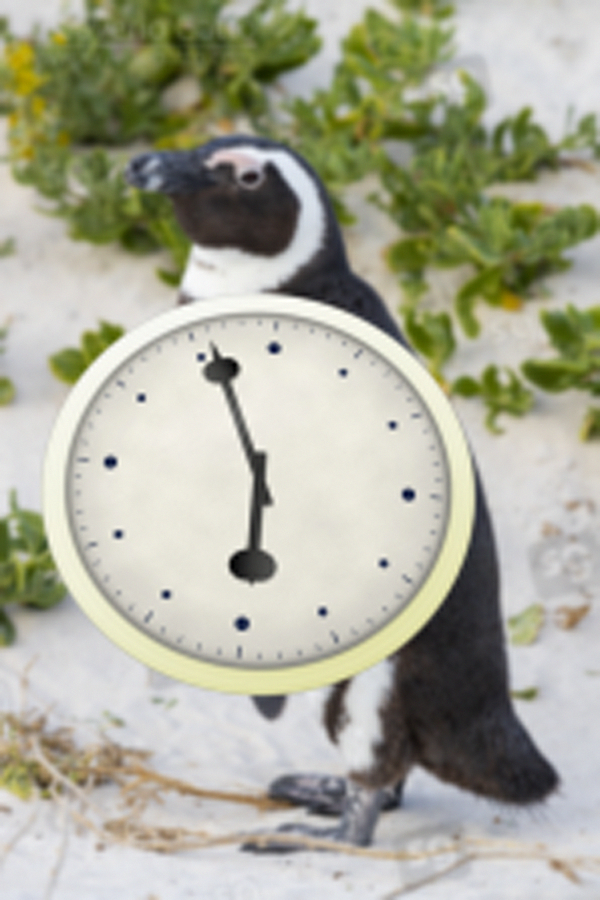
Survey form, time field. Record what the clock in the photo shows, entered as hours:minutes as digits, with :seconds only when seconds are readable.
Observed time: 5:56
